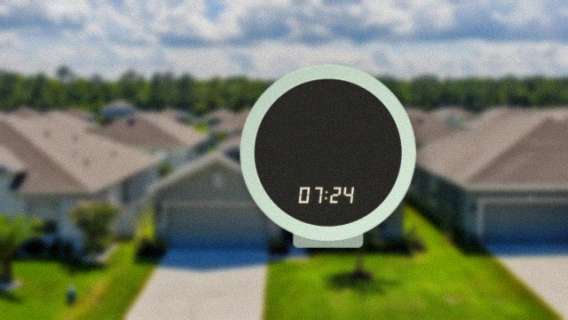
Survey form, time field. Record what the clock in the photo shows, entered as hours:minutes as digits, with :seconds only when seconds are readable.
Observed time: 7:24
